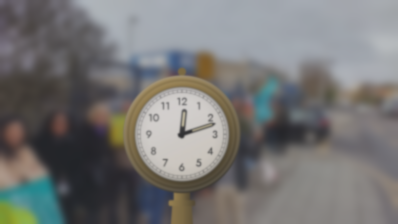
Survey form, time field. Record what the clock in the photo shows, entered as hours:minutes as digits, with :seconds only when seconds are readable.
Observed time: 12:12
